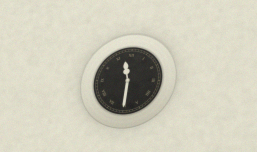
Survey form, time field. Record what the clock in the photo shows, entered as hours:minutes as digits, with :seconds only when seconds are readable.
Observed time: 11:30
